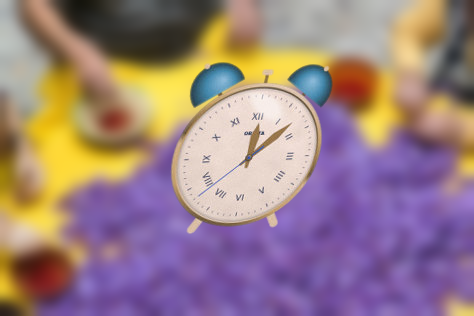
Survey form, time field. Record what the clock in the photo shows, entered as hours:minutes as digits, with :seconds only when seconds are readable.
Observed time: 12:07:38
